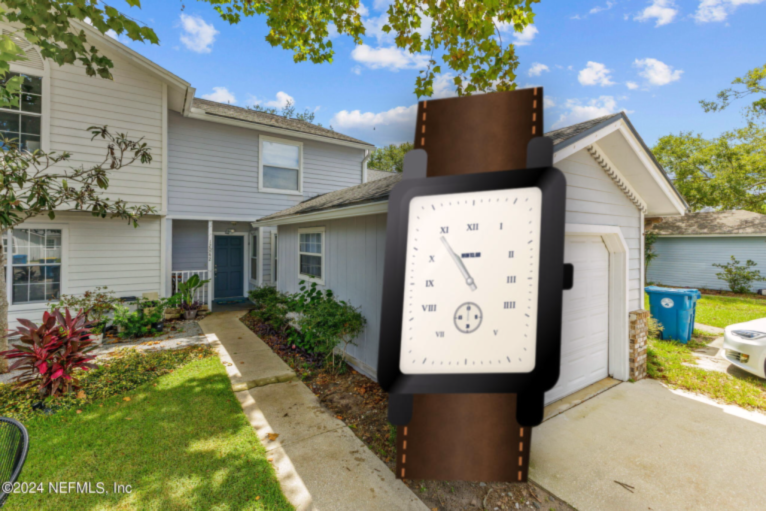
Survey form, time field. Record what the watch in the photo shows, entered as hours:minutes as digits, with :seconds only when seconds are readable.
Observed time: 10:54
